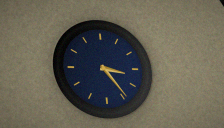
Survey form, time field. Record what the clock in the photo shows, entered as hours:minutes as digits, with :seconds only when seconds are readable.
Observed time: 3:24
